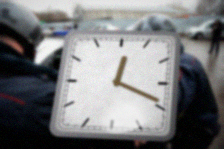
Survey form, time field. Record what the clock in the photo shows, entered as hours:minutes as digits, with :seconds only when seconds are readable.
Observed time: 12:19
